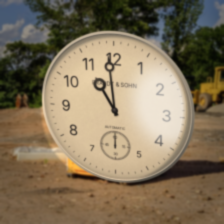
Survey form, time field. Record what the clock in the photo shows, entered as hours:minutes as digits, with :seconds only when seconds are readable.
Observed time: 10:59
